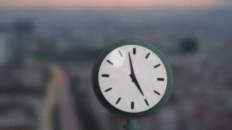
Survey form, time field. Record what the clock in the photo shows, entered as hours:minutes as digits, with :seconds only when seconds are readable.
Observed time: 4:58
